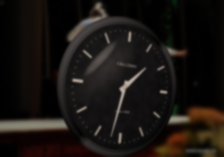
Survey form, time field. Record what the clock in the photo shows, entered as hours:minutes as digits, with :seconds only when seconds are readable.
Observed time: 1:32
